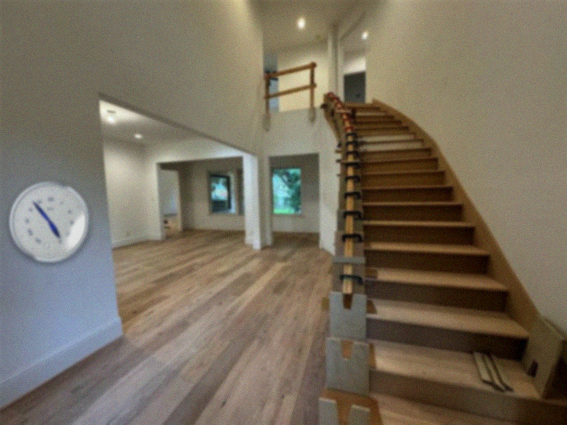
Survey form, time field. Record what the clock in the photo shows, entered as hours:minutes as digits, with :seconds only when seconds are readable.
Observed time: 4:53
